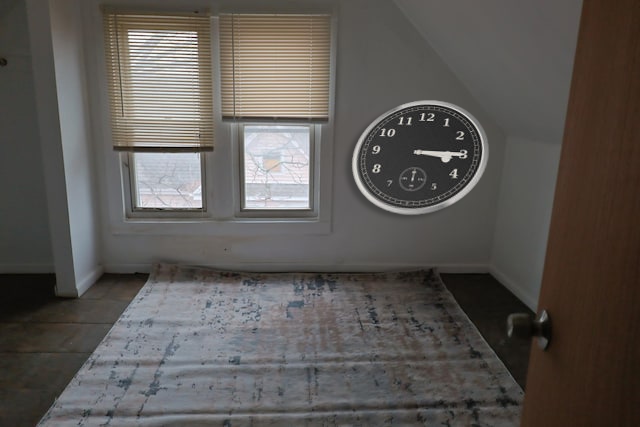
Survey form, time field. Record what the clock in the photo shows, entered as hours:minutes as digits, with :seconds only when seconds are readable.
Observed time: 3:15
